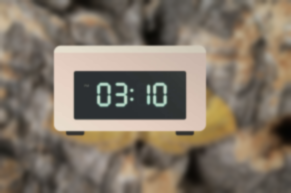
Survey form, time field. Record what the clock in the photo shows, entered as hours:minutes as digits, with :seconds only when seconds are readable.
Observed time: 3:10
